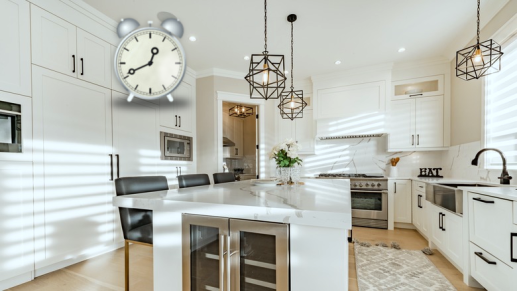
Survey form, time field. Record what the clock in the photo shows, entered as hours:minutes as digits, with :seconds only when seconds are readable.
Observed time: 12:41
